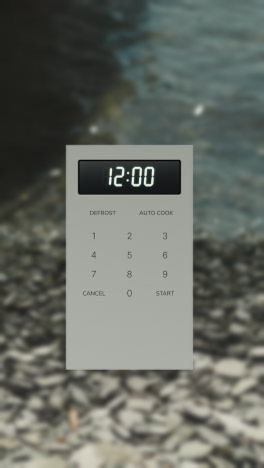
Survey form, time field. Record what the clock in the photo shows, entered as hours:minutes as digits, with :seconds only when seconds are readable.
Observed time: 12:00
